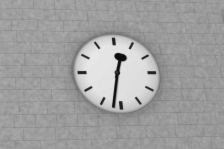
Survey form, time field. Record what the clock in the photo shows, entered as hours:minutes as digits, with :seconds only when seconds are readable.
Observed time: 12:32
